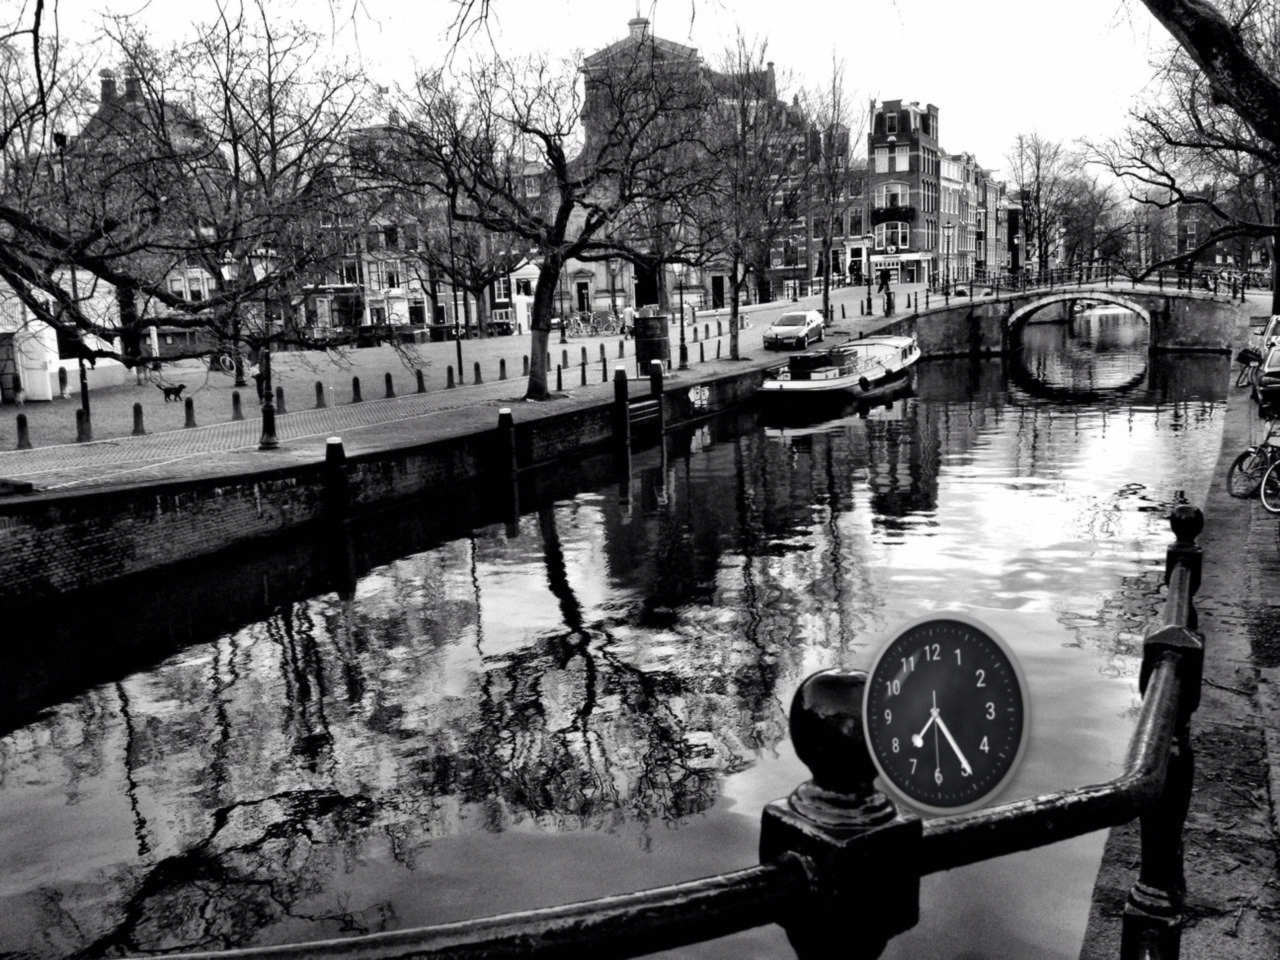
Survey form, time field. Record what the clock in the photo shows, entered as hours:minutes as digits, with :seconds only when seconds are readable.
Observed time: 7:24:30
